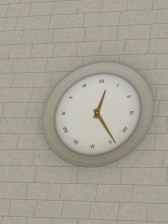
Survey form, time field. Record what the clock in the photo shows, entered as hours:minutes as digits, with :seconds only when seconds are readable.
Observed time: 12:24
